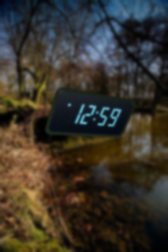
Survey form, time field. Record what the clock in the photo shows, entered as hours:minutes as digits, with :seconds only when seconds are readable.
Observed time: 12:59
